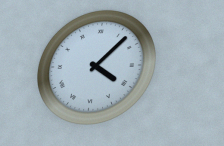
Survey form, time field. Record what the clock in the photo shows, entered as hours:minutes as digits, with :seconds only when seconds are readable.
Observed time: 4:07
